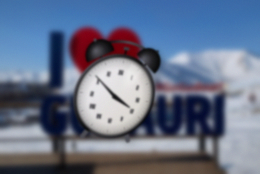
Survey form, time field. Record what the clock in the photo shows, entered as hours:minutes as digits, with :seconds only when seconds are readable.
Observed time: 3:51
